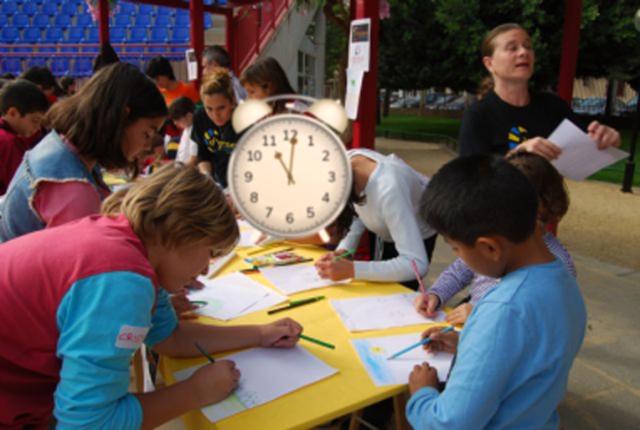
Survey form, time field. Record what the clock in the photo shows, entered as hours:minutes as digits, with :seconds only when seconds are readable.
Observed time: 11:01
